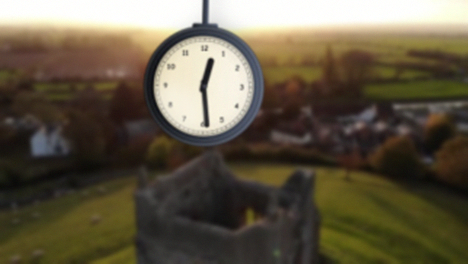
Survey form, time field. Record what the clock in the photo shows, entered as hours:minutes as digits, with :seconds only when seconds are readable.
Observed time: 12:29
